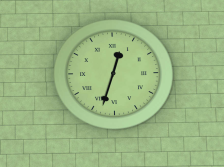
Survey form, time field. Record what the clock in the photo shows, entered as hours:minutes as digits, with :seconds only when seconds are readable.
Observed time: 12:33
